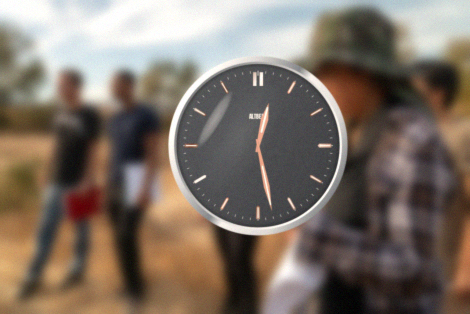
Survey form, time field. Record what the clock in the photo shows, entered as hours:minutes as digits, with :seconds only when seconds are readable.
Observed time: 12:28
